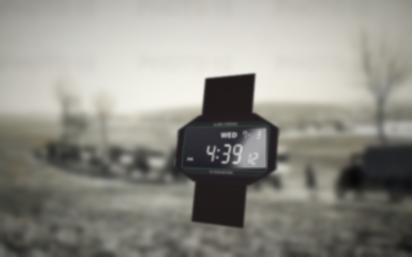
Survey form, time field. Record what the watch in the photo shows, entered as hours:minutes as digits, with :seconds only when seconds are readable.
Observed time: 4:39:12
